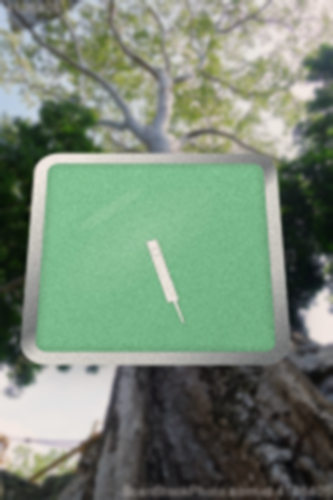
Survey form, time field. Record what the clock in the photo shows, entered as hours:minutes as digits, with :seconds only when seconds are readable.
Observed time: 5:27
